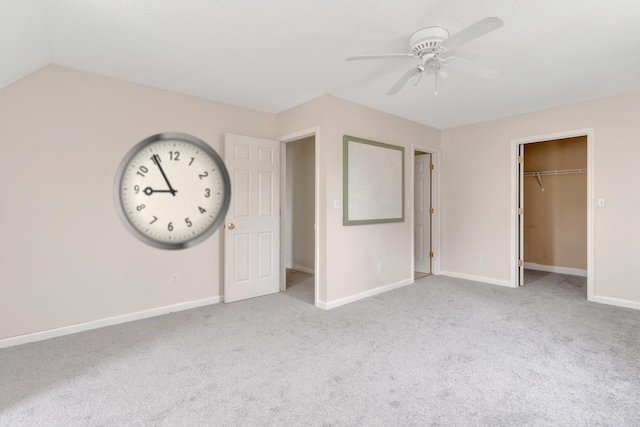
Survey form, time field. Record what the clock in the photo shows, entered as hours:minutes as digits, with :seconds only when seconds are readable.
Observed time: 8:55
